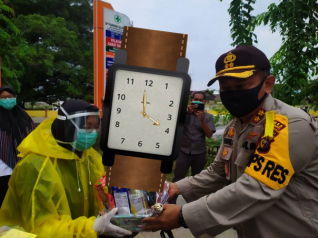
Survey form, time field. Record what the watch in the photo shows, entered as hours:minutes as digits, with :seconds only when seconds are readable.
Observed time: 3:59
